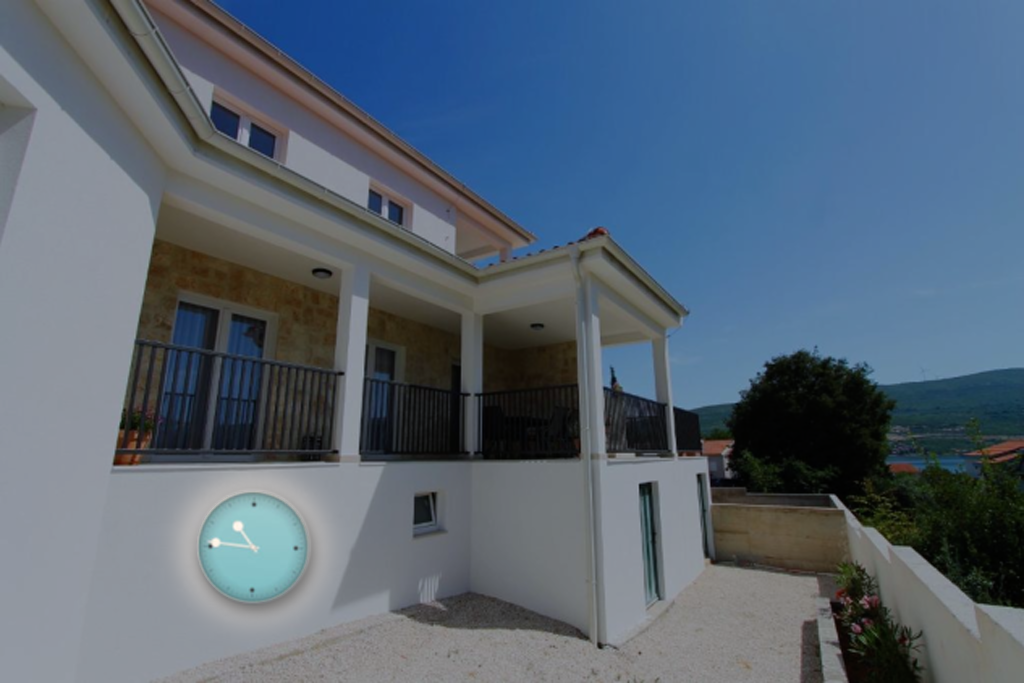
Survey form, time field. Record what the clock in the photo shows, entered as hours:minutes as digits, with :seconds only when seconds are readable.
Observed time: 10:46
